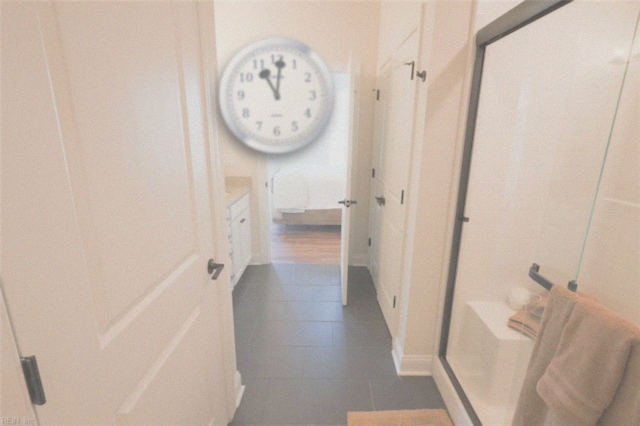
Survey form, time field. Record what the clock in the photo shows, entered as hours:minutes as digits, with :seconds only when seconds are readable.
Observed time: 11:01
